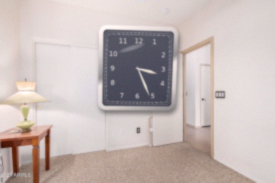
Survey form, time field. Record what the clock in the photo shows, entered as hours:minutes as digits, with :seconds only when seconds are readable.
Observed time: 3:26
